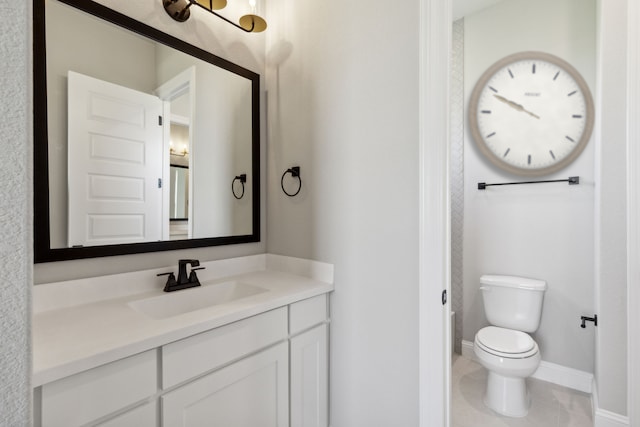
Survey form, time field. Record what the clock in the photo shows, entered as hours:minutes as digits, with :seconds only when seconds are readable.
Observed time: 9:49
